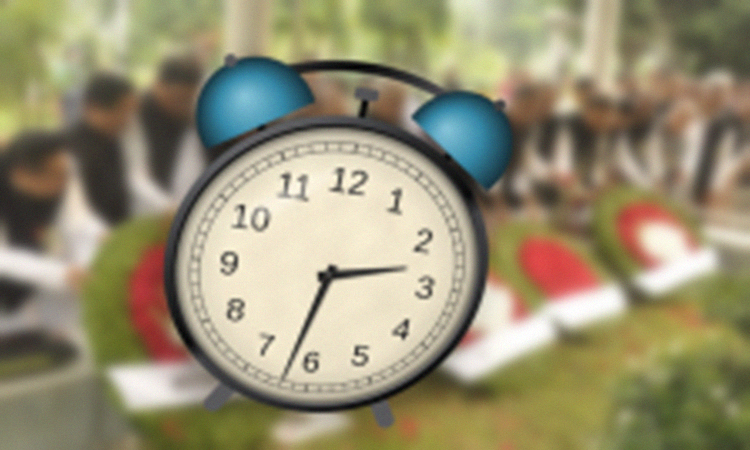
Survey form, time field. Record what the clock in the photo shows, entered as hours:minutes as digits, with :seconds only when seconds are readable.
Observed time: 2:32
